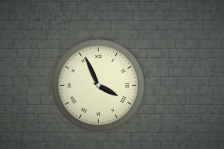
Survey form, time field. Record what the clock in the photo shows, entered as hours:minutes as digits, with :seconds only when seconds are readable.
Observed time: 3:56
